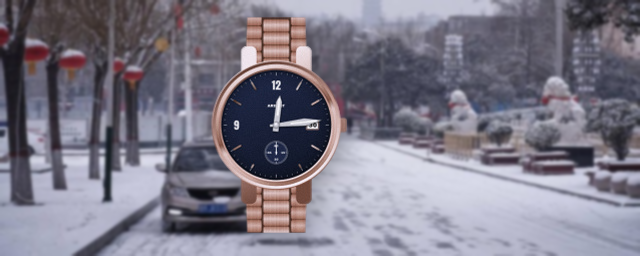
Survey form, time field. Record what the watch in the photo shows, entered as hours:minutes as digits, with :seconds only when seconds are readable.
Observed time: 12:14
